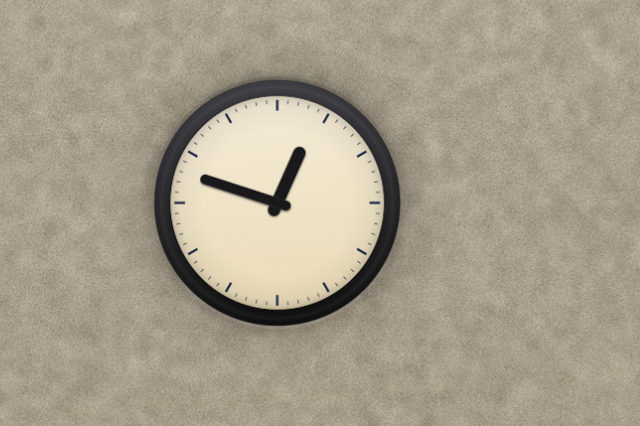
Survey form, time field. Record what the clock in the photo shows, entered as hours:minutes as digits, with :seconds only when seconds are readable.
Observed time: 12:48
